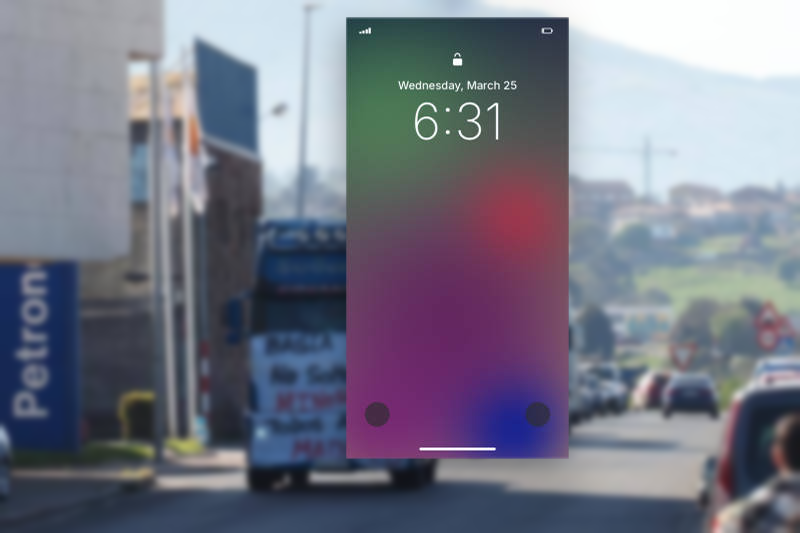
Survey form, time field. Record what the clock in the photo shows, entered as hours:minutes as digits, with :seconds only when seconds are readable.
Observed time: 6:31
